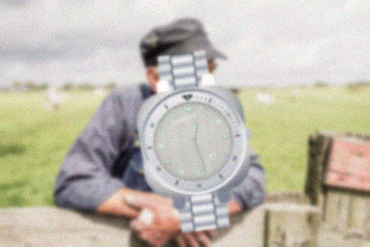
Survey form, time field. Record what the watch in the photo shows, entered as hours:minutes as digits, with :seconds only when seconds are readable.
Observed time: 12:28
